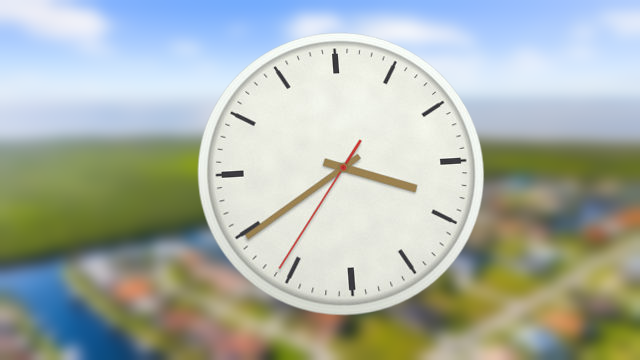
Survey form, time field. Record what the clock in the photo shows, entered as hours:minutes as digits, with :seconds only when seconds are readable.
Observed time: 3:39:36
